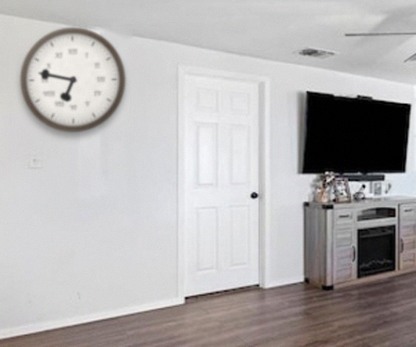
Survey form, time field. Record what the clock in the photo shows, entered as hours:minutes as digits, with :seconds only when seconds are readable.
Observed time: 6:47
